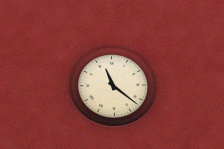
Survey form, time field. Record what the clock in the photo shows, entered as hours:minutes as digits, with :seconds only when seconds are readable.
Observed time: 11:22
